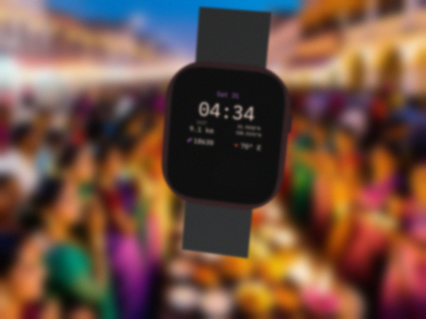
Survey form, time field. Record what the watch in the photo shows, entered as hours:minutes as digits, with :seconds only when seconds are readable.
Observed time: 4:34
